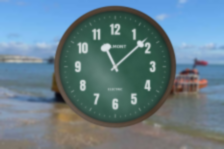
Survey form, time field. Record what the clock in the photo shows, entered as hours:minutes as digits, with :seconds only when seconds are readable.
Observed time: 11:08
